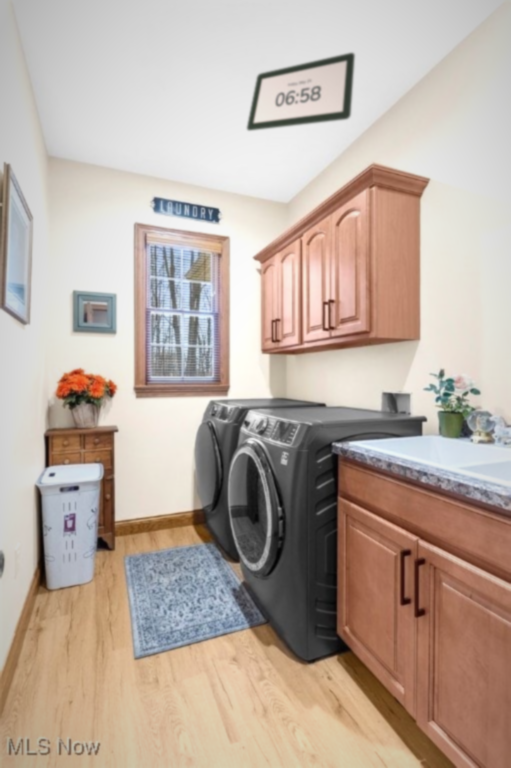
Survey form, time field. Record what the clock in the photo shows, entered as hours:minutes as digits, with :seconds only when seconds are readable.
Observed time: 6:58
